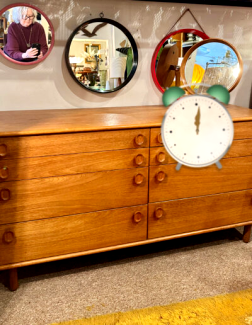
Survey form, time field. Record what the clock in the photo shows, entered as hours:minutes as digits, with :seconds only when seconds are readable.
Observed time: 12:01
